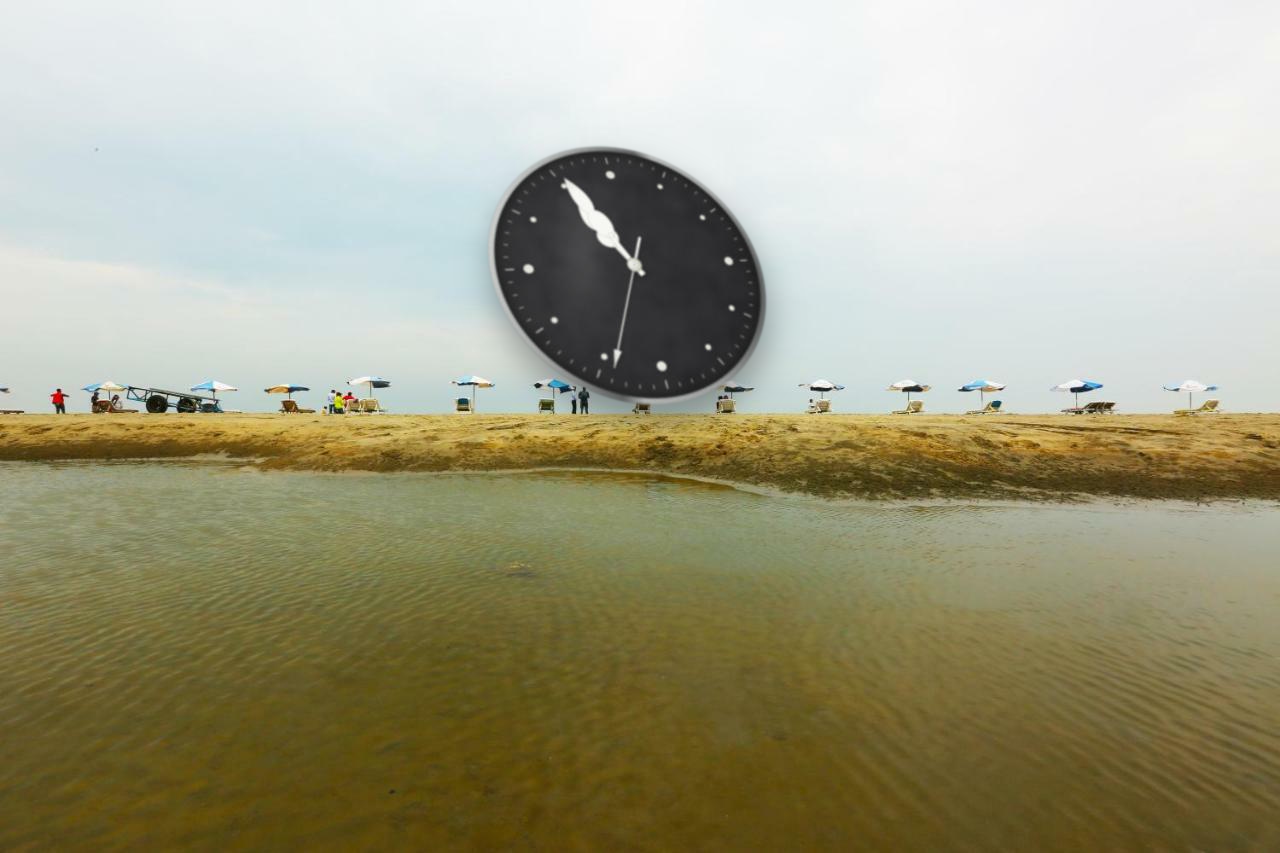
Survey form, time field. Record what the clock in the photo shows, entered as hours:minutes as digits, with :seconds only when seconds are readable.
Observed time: 10:55:34
